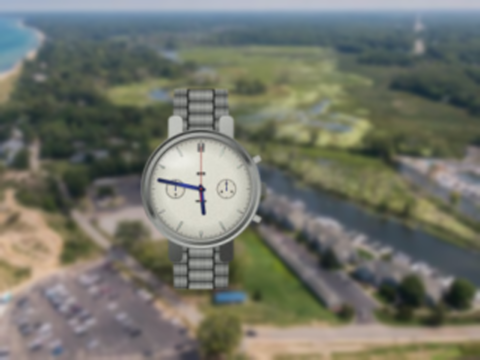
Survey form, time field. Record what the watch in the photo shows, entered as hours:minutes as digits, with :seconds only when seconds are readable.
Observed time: 5:47
